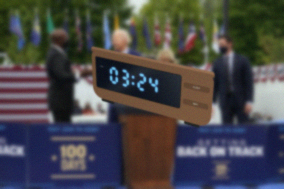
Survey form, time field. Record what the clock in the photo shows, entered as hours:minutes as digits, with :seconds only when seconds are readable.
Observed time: 3:24
